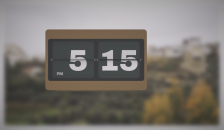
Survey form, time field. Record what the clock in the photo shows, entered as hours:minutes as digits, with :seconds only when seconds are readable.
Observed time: 5:15
